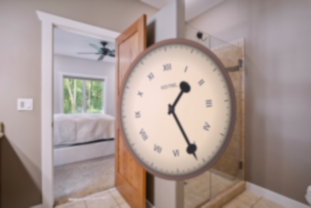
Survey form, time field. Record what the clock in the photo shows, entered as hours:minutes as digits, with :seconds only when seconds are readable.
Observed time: 1:26
